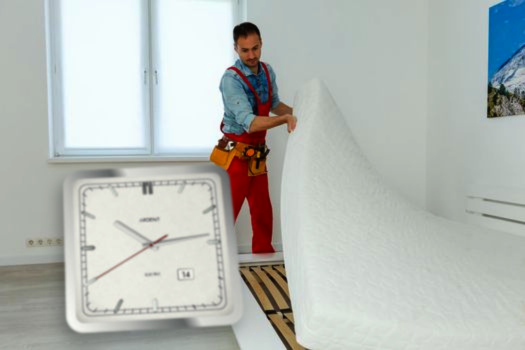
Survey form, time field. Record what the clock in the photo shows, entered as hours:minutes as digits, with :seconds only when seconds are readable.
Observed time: 10:13:40
